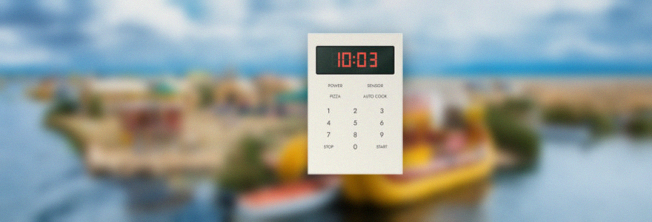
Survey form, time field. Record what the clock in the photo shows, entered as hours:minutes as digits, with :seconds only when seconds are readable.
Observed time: 10:03
